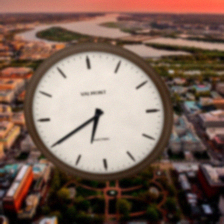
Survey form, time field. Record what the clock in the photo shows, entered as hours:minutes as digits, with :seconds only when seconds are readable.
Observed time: 6:40
